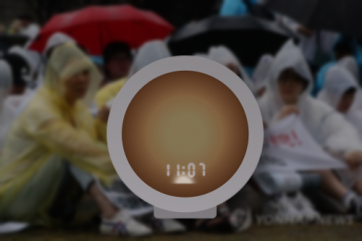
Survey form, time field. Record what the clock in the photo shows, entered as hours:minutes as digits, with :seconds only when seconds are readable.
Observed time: 11:07
